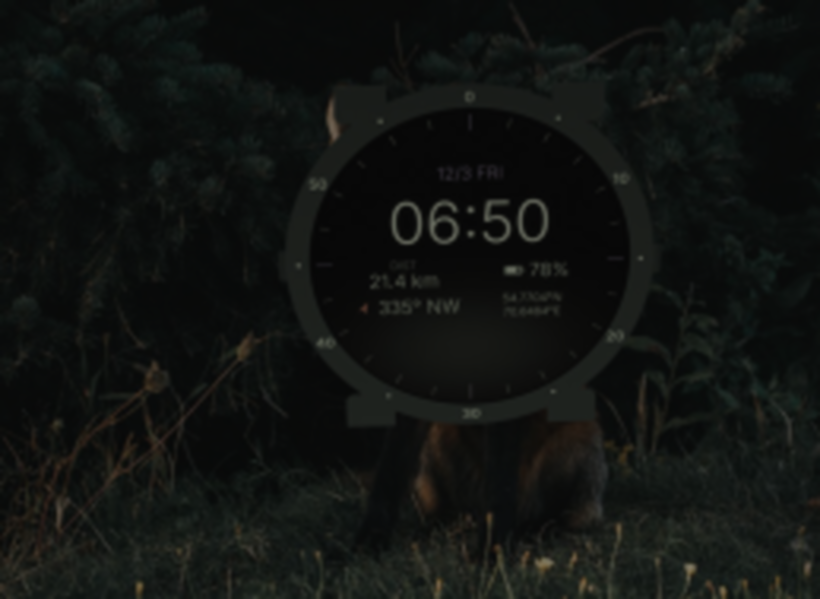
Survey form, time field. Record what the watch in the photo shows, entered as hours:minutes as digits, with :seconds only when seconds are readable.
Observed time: 6:50
